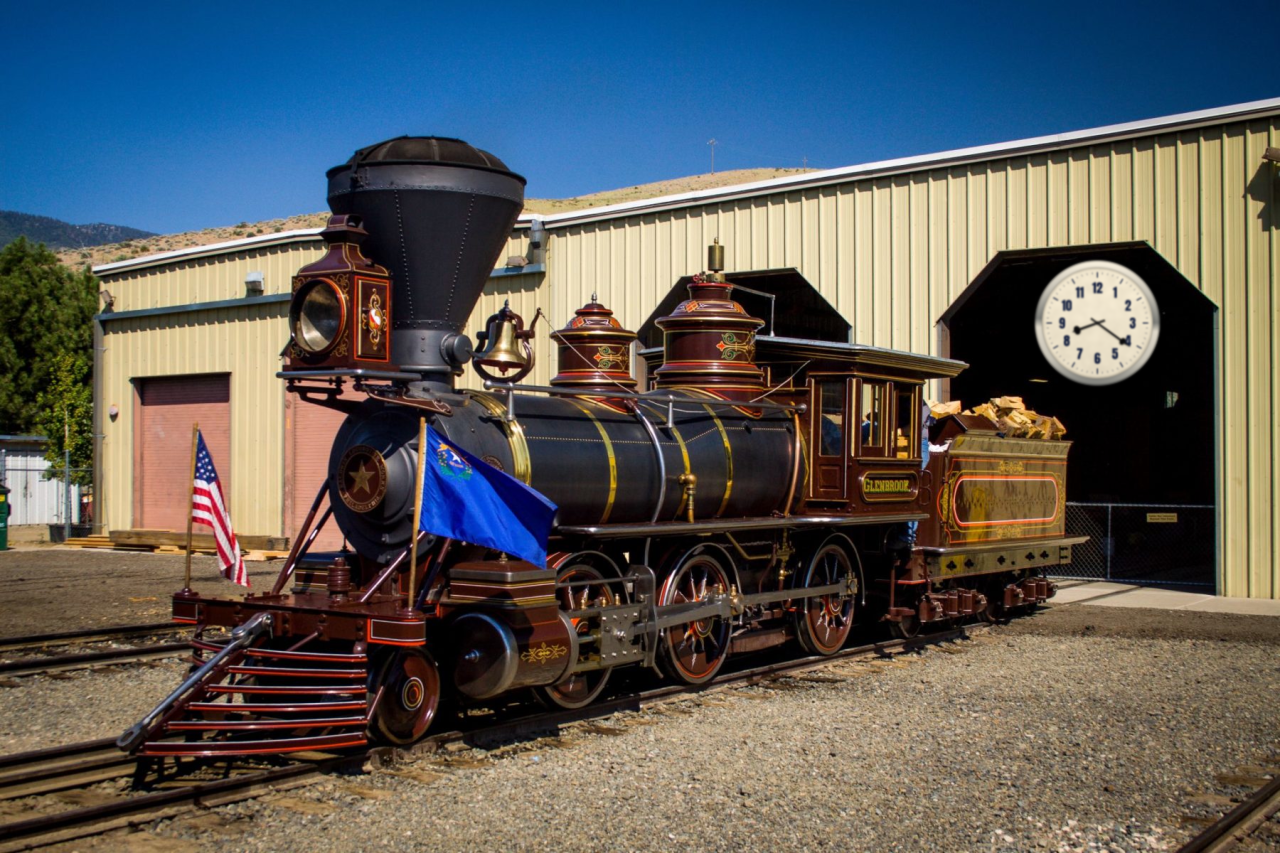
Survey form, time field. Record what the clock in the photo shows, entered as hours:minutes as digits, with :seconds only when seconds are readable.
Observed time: 8:21
